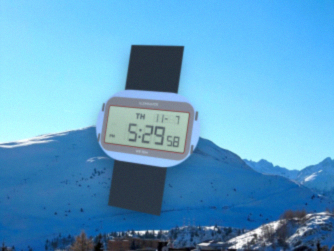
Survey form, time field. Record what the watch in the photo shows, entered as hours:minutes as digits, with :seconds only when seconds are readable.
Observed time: 5:29:58
